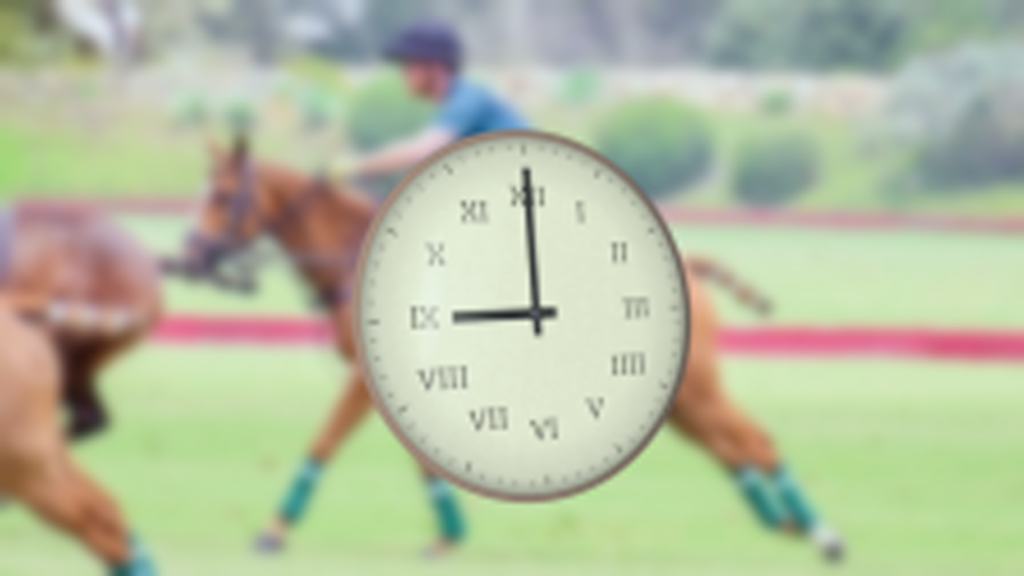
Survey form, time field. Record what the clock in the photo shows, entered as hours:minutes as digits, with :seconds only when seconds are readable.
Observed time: 9:00
